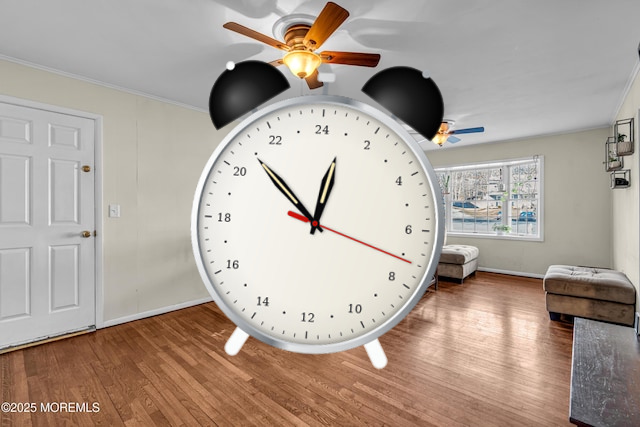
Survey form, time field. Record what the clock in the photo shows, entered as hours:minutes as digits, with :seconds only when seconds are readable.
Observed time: 0:52:18
